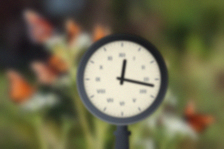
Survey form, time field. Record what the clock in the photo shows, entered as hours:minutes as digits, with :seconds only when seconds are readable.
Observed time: 12:17
